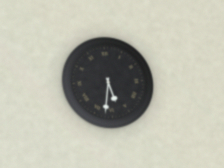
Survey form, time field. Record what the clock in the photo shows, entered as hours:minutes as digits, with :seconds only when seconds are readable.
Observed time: 5:32
